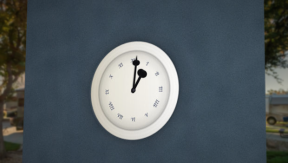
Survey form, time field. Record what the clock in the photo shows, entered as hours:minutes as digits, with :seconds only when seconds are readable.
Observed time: 1:01
